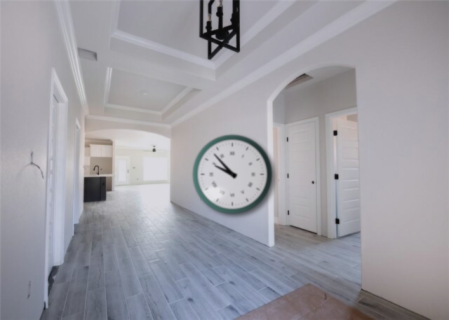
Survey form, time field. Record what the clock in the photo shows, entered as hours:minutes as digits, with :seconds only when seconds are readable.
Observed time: 9:53
